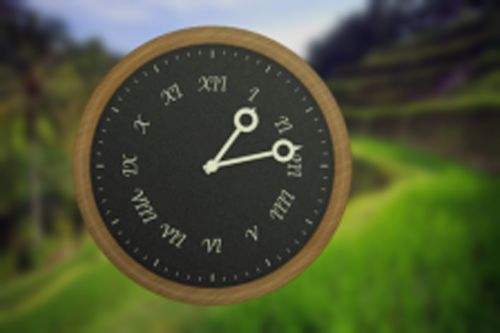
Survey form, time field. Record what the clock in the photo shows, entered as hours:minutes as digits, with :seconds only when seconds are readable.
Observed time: 1:13
